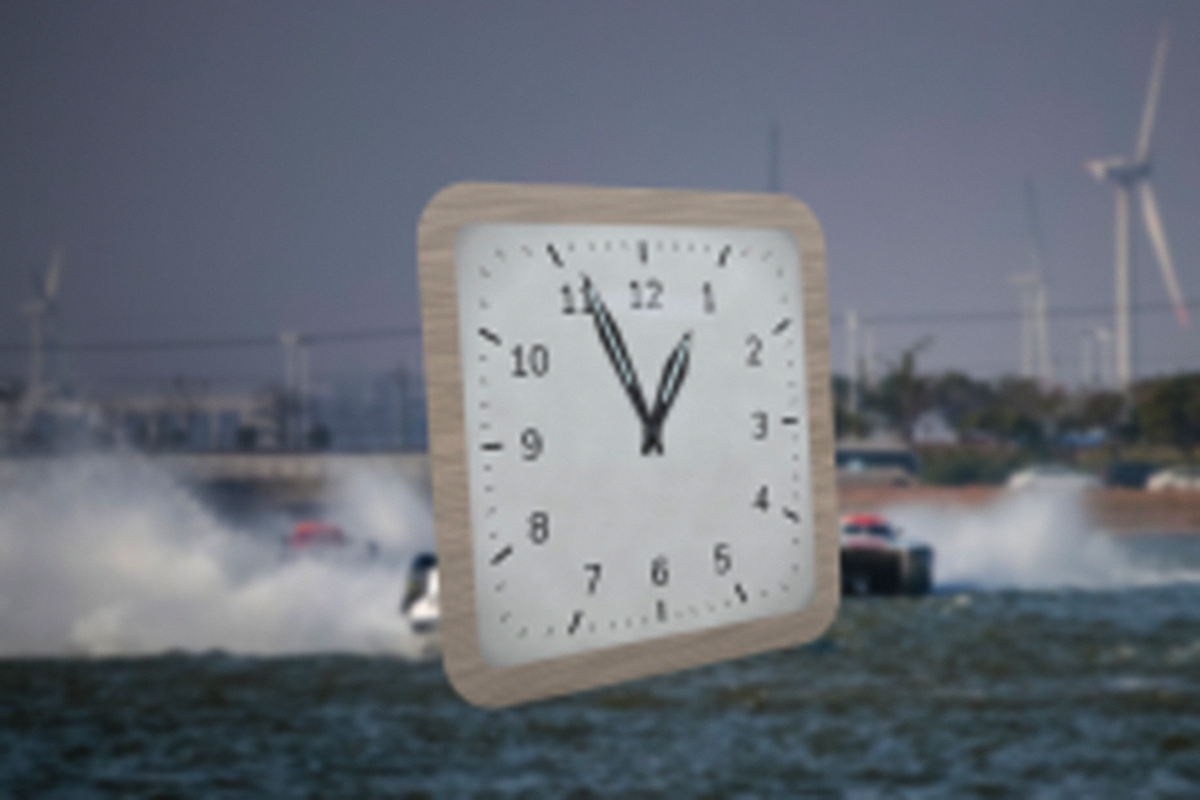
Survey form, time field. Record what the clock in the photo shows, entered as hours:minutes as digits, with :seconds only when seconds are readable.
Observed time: 12:56
